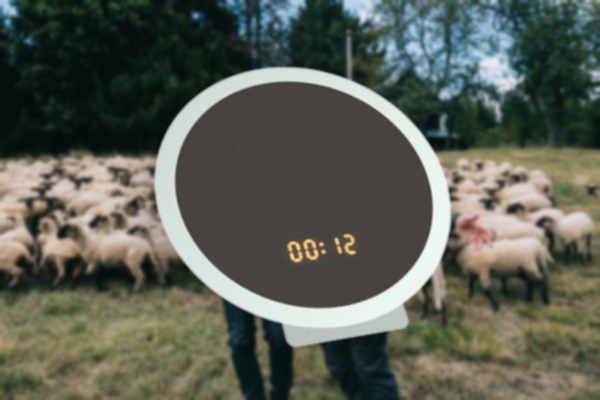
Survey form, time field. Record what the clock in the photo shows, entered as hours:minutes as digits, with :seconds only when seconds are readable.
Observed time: 0:12
